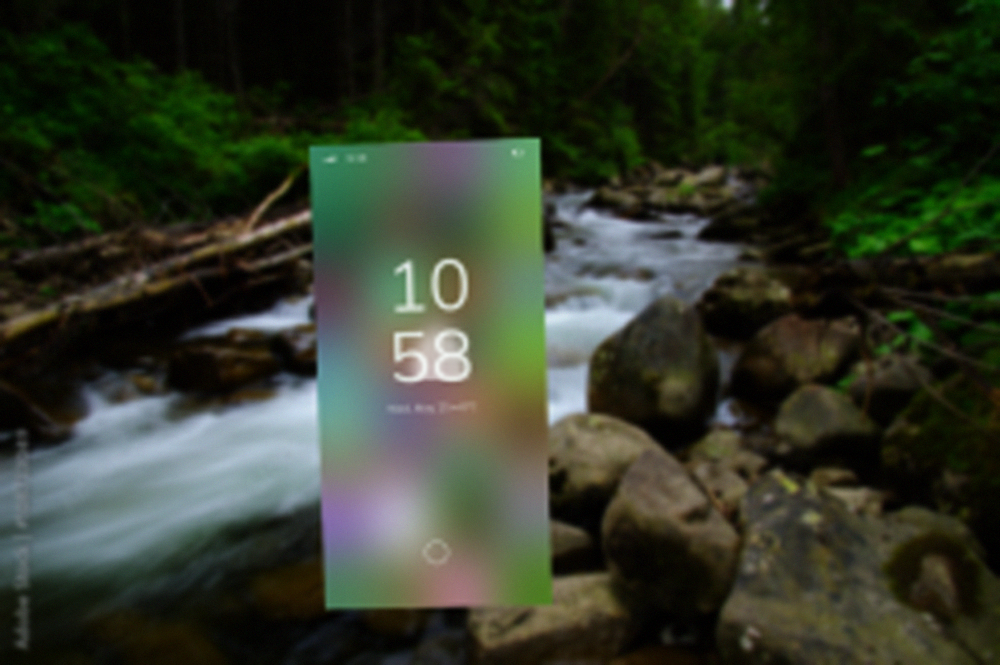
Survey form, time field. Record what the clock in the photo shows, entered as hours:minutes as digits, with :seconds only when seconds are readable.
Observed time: 10:58
